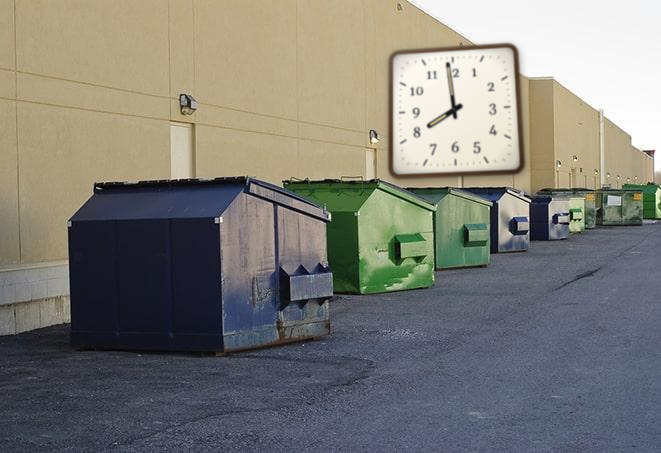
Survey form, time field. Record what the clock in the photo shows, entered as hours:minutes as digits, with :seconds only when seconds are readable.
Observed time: 7:59
